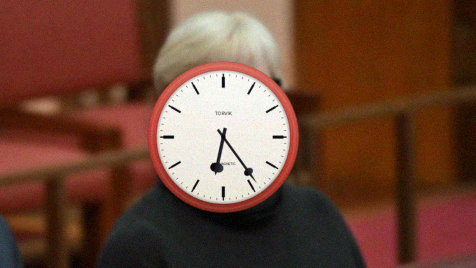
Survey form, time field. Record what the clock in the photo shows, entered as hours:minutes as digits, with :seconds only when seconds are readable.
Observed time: 6:24
